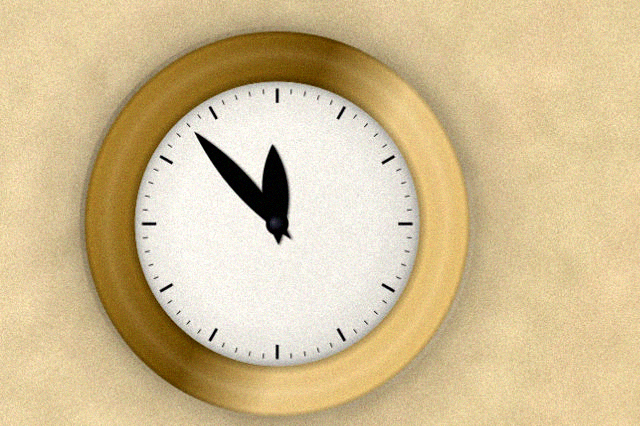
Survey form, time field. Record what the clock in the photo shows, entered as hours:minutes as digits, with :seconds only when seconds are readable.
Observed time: 11:53
